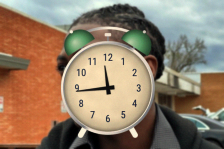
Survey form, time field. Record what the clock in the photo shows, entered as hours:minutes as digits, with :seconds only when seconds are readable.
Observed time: 11:44
